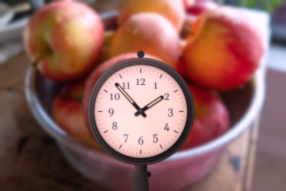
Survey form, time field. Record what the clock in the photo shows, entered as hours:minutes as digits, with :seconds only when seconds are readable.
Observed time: 1:53
